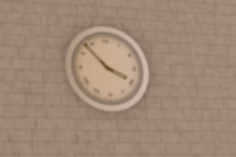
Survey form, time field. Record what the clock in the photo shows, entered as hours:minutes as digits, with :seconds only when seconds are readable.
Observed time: 3:53
